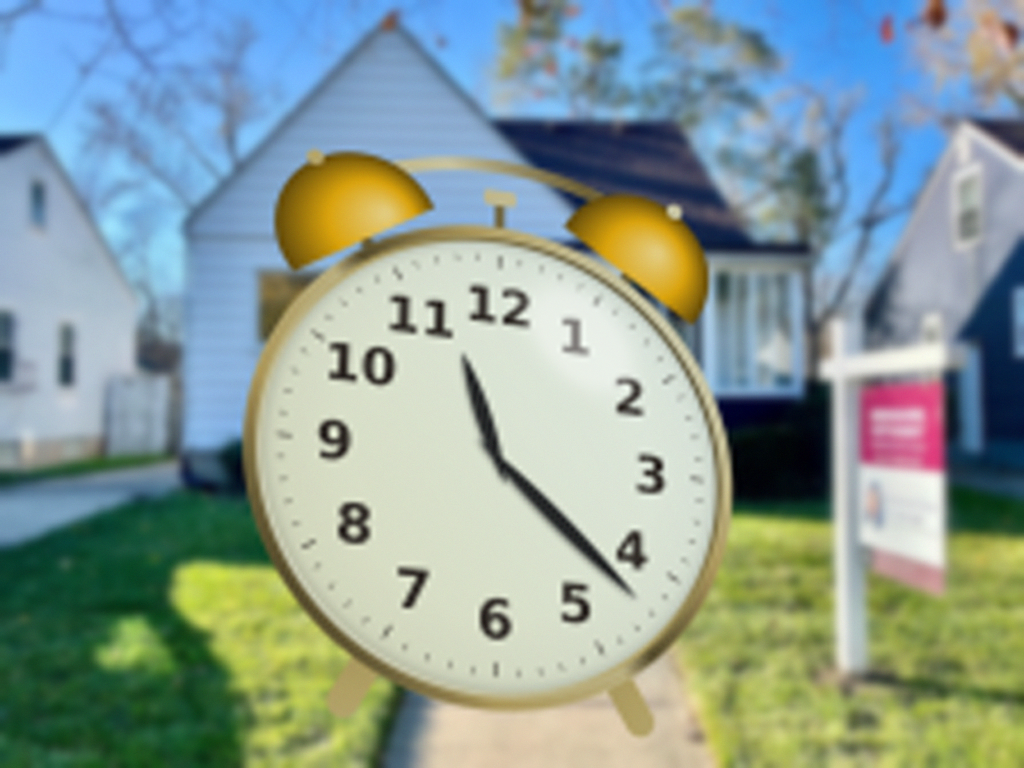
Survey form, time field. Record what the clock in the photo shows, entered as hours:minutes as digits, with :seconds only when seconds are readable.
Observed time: 11:22
